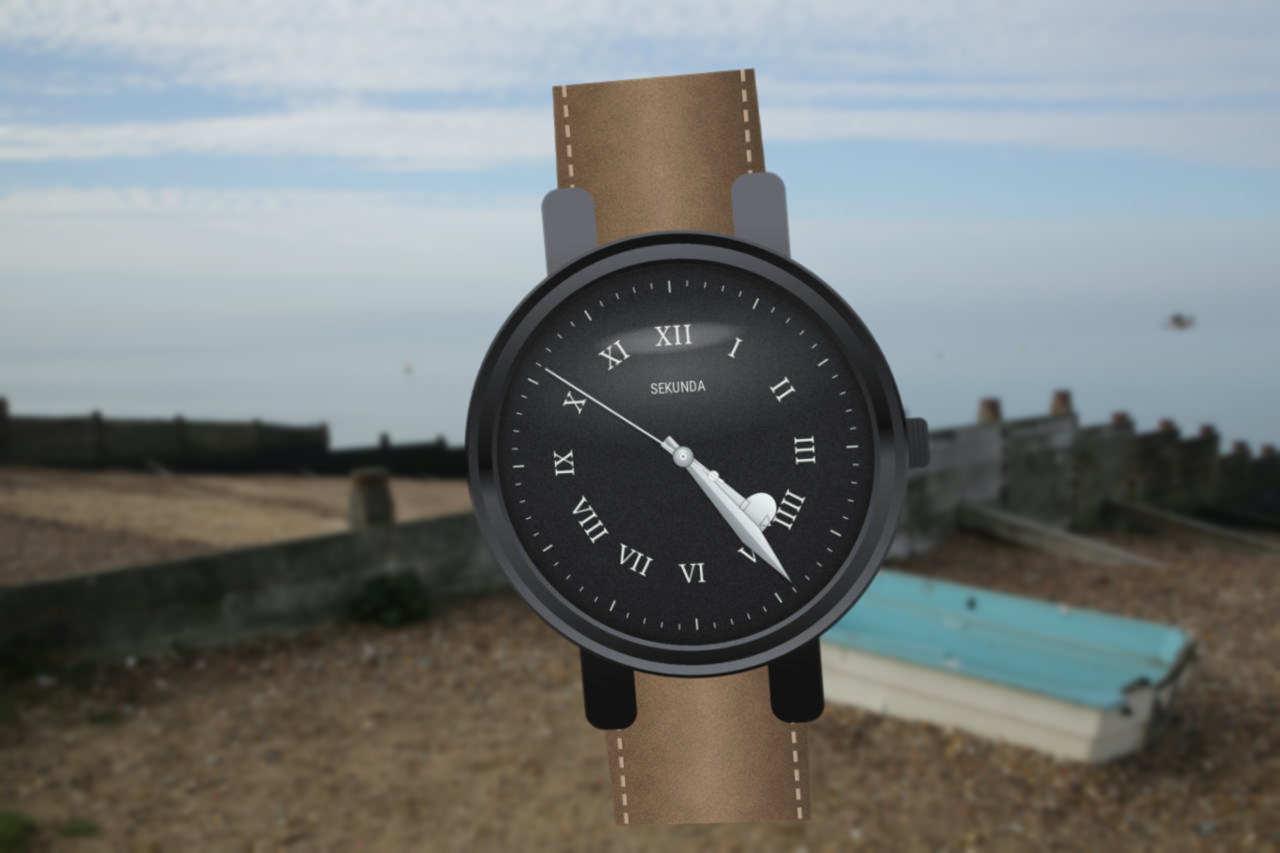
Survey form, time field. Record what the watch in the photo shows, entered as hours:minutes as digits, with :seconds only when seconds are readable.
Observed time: 4:23:51
